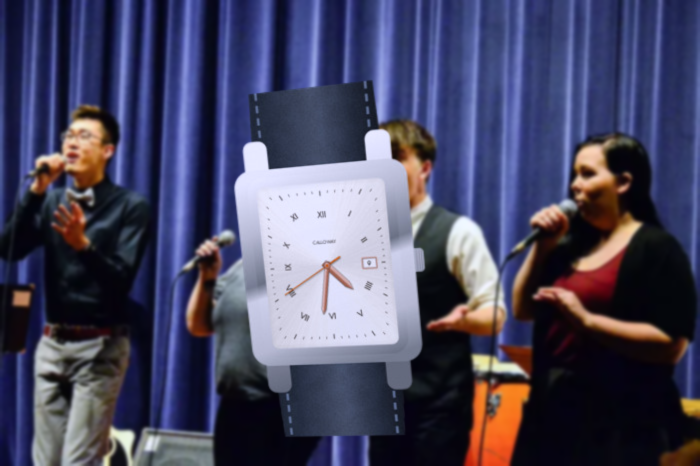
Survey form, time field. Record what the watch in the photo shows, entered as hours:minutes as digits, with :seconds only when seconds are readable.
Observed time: 4:31:40
